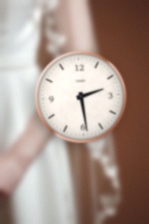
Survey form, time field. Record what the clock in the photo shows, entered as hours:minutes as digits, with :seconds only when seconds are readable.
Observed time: 2:29
